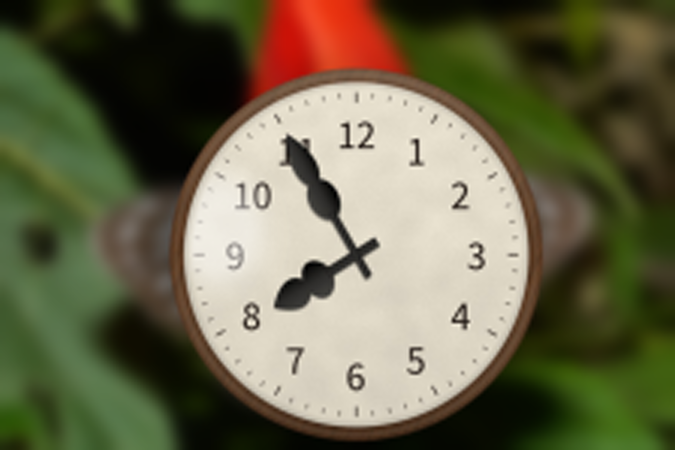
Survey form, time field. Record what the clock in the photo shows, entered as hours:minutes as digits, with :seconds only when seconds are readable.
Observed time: 7:55
